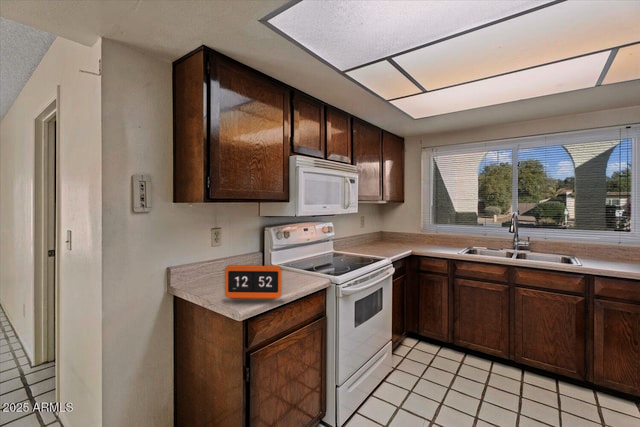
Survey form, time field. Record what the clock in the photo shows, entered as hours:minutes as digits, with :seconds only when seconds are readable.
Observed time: 12:52
